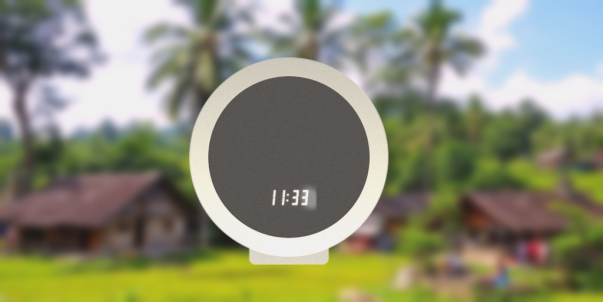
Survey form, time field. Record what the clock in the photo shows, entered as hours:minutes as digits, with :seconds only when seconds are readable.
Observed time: 11:33
